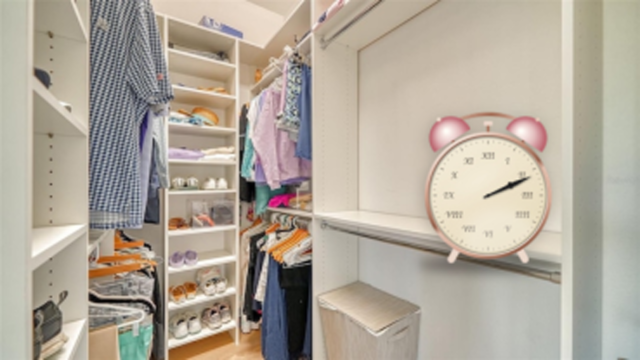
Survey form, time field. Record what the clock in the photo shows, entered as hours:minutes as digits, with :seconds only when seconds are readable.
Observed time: 2:11
